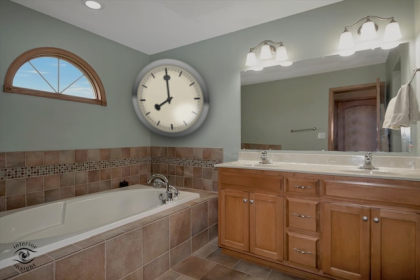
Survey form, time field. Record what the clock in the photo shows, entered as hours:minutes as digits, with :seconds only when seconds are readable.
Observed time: 8:00
